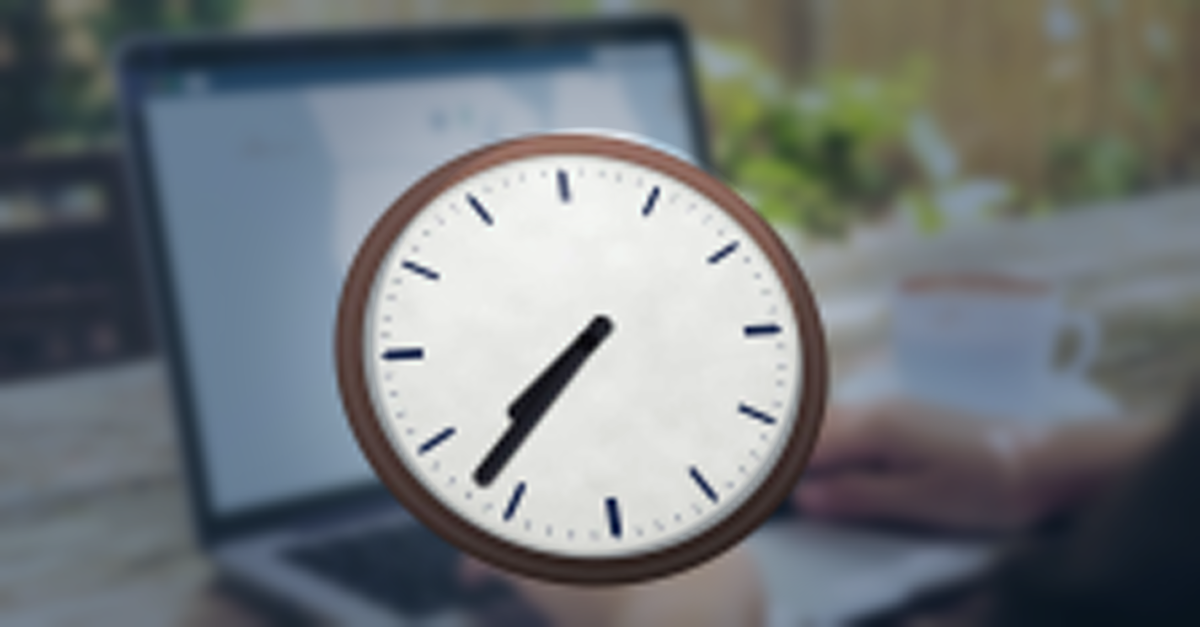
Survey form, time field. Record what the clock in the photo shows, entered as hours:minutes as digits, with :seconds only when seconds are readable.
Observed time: 7:37
